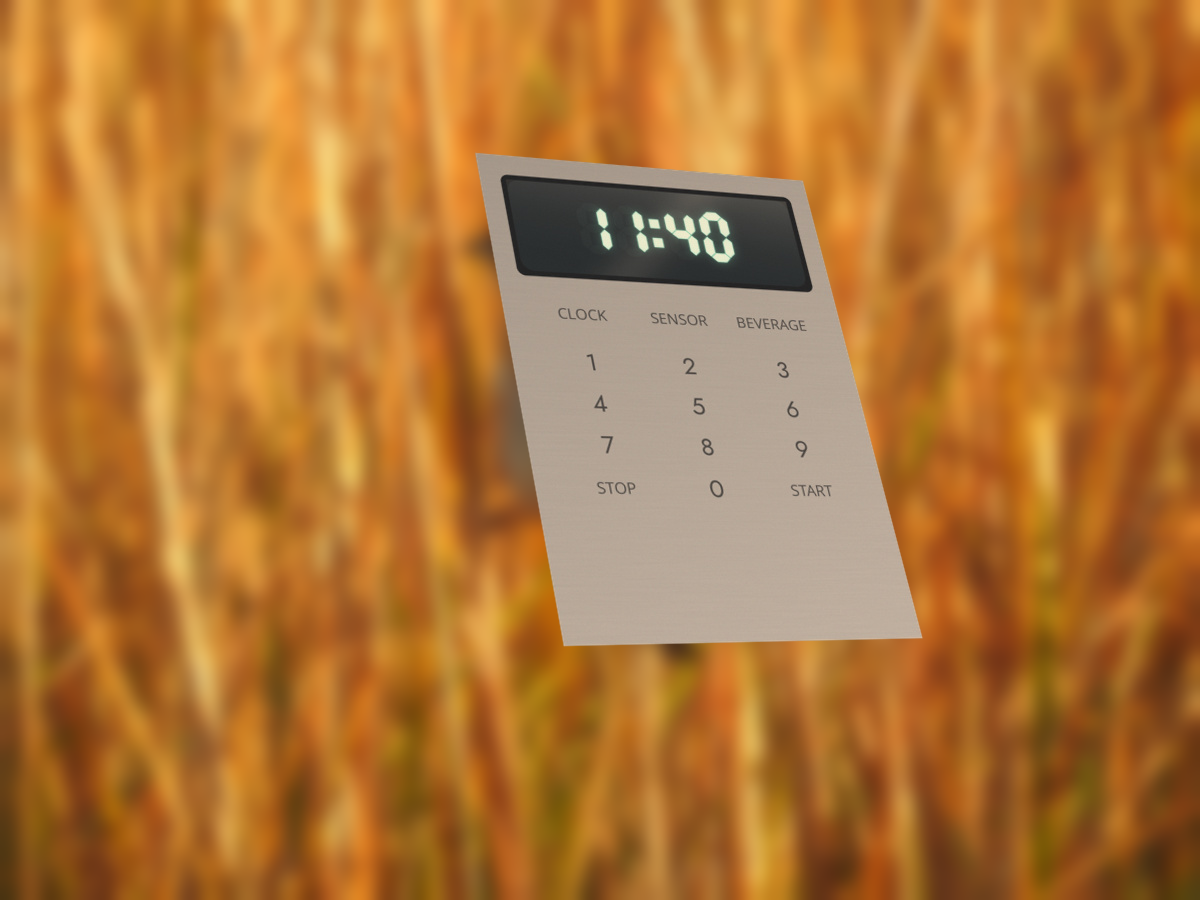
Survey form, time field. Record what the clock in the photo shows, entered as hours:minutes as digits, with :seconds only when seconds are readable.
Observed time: 11:40
